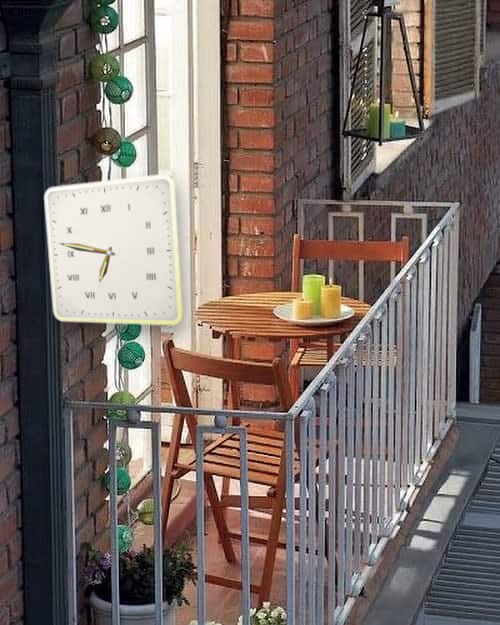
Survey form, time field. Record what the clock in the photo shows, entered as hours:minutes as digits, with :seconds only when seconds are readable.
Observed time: 6:47
